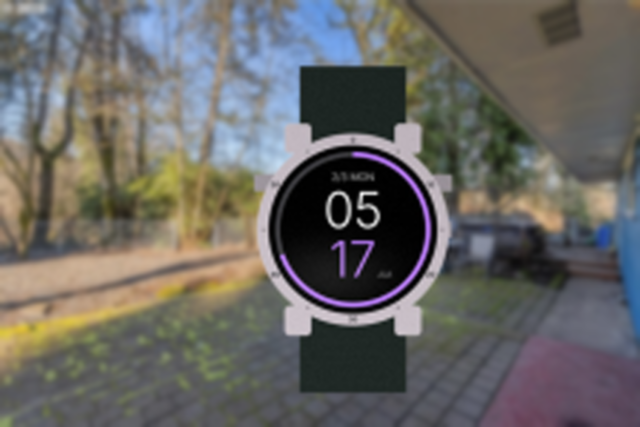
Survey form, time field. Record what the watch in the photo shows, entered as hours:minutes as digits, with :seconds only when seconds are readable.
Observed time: 5:17
